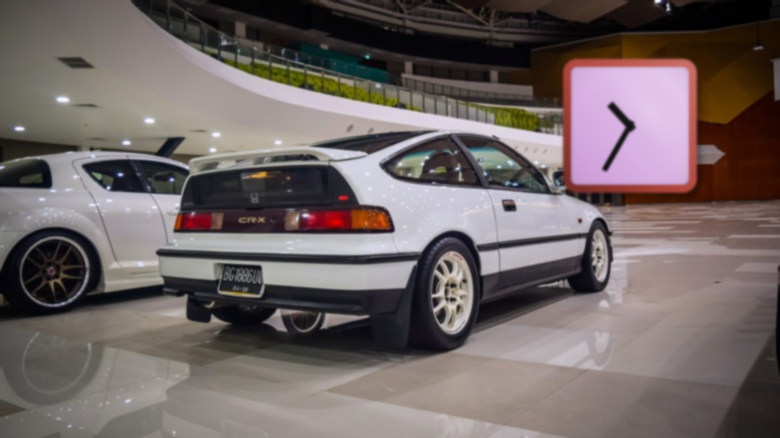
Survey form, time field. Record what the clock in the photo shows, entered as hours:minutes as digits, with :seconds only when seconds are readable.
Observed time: 10:35
